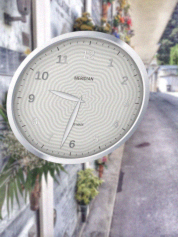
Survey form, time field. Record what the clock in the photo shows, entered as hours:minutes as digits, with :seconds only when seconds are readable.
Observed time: 9:32
